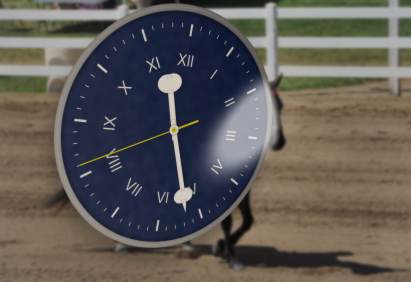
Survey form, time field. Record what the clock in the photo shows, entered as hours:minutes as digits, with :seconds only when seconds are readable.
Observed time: 11:26:41
